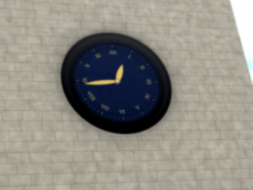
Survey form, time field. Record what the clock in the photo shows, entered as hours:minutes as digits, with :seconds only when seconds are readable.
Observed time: 12:44
